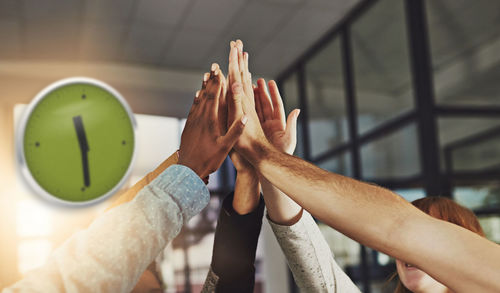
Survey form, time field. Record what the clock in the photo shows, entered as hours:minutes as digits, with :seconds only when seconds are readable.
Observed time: 11:29
